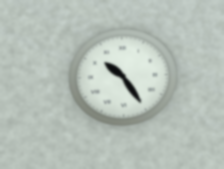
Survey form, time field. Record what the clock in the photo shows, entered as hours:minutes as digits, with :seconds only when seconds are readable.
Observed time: 10:25
